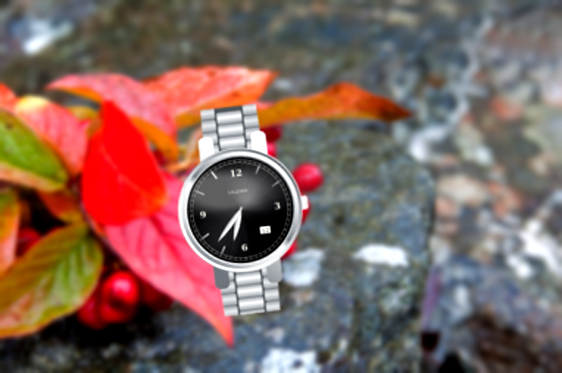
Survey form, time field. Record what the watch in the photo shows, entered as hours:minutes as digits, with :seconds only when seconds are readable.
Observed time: 6:37
